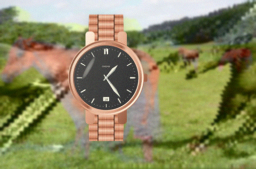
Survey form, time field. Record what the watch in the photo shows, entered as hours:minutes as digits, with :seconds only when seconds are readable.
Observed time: 1:24
